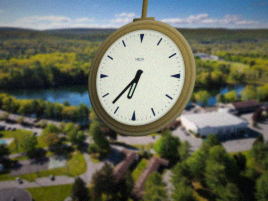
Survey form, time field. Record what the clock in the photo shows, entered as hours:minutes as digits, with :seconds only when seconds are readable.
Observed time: 6:37
